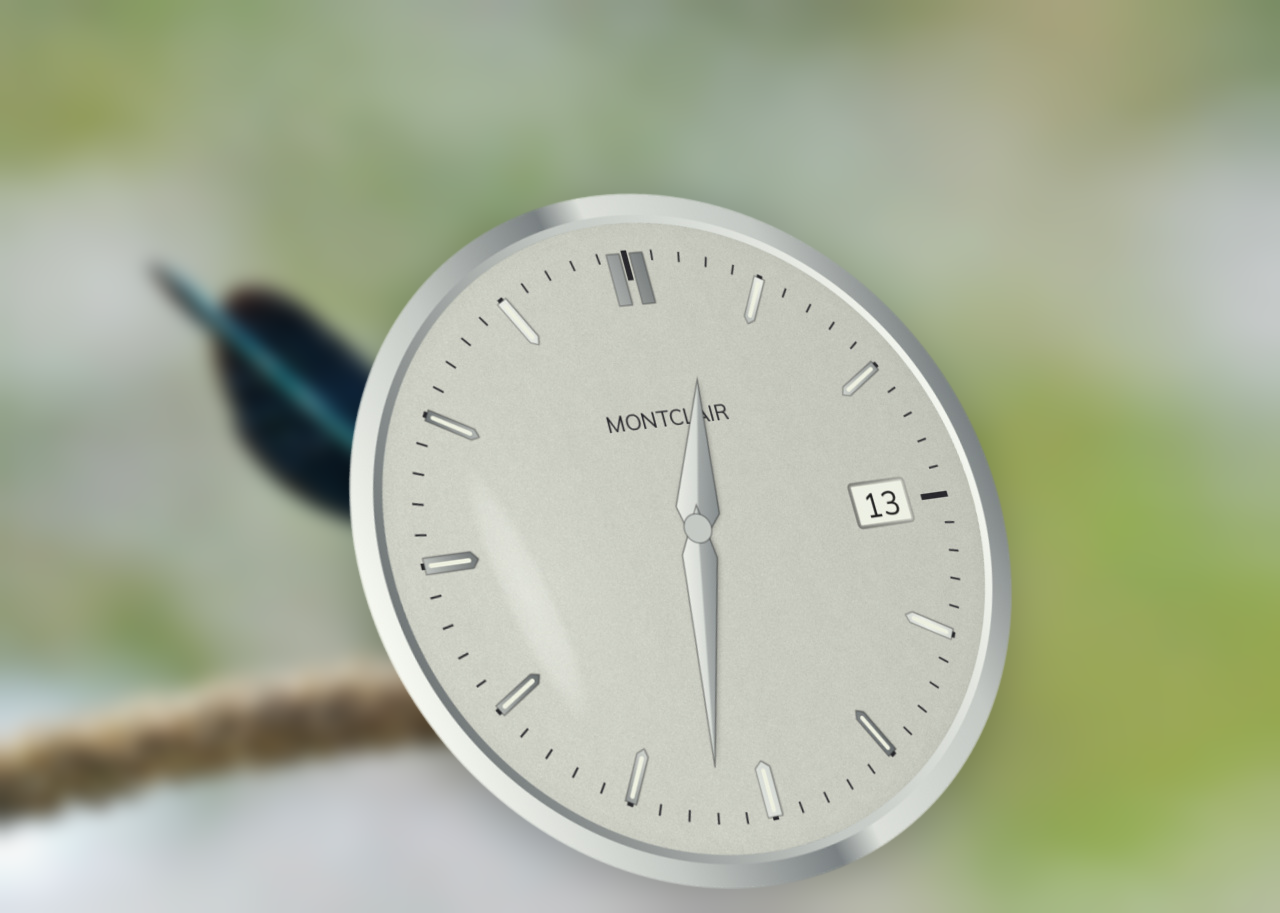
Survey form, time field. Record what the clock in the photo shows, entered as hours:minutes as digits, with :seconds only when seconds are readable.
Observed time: 12:32
